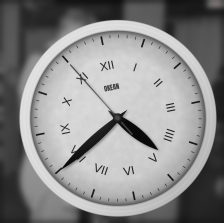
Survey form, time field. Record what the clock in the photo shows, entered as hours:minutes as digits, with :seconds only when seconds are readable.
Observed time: 4:39:55
